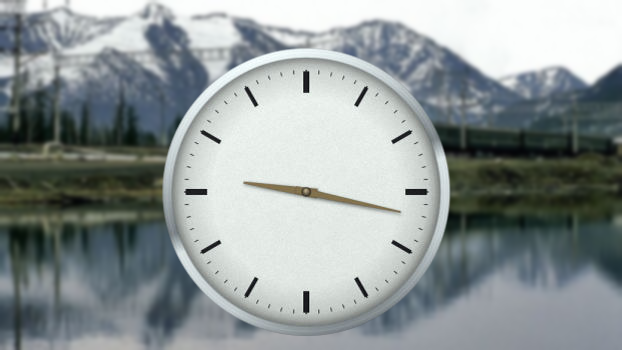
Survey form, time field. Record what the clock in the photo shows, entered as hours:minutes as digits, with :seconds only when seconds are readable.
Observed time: 9:17
